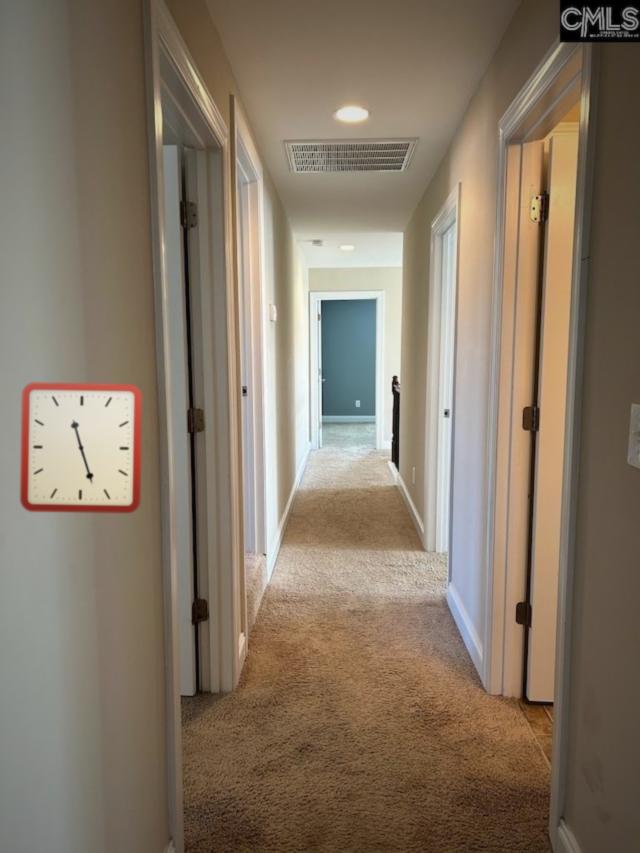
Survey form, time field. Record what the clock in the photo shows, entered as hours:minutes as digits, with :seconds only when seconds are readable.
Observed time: 11:27
